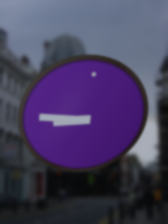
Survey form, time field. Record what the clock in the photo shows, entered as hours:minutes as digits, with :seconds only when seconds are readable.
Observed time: 8:45
